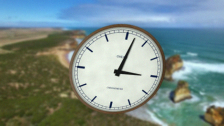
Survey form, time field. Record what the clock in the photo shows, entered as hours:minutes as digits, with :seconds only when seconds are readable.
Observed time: 3:02
